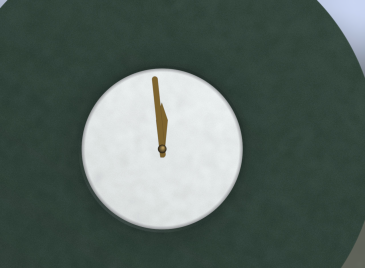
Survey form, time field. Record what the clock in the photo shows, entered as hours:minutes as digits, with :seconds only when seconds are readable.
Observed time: 11:59
